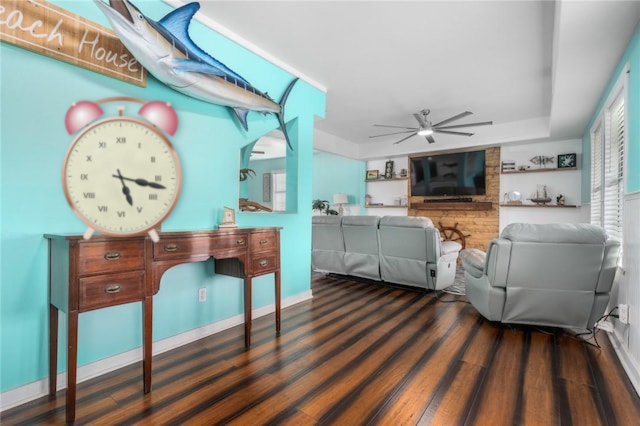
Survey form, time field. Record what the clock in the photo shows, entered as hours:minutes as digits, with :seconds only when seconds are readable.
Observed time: 5:17
